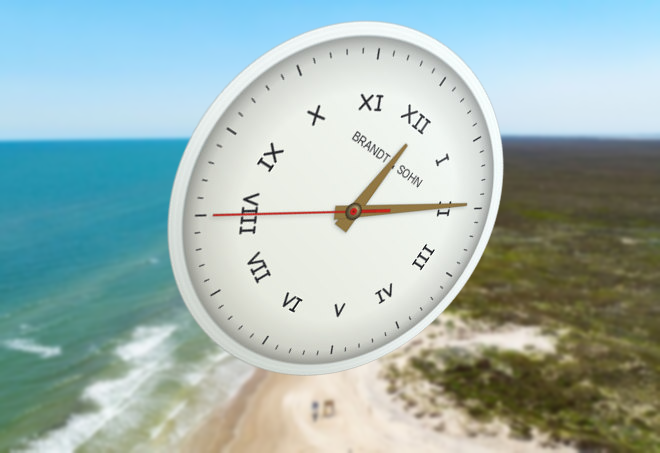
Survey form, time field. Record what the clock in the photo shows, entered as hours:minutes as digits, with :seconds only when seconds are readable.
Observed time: 12:09:40
